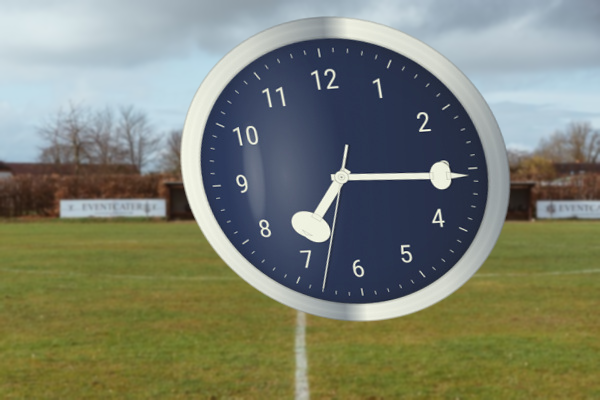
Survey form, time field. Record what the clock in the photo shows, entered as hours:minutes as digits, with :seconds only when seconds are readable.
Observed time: 7:15:33
